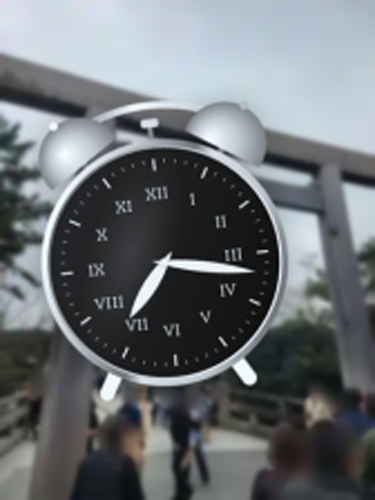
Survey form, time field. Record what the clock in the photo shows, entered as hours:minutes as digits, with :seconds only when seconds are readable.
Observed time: 7:17
